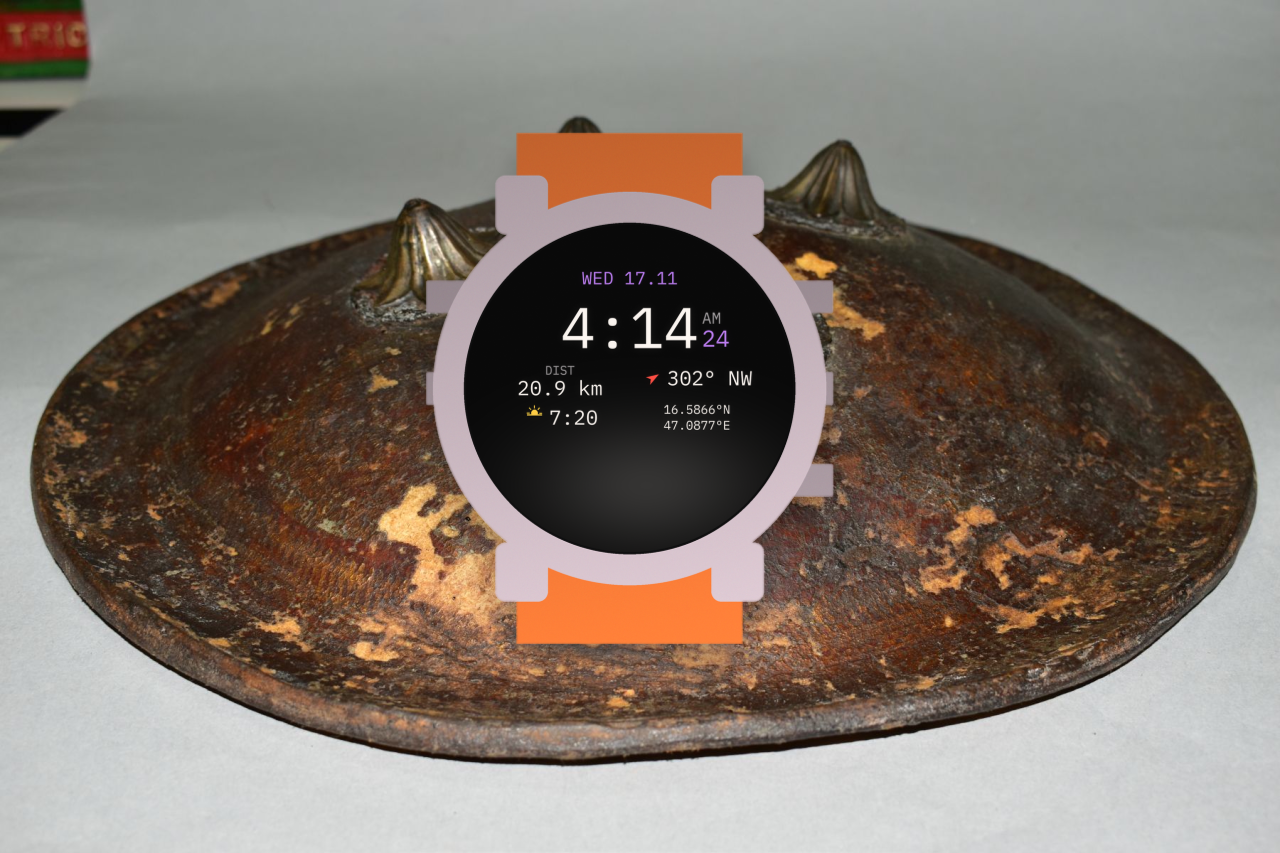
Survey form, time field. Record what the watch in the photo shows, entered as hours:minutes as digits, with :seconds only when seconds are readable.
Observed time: 4:14:24
